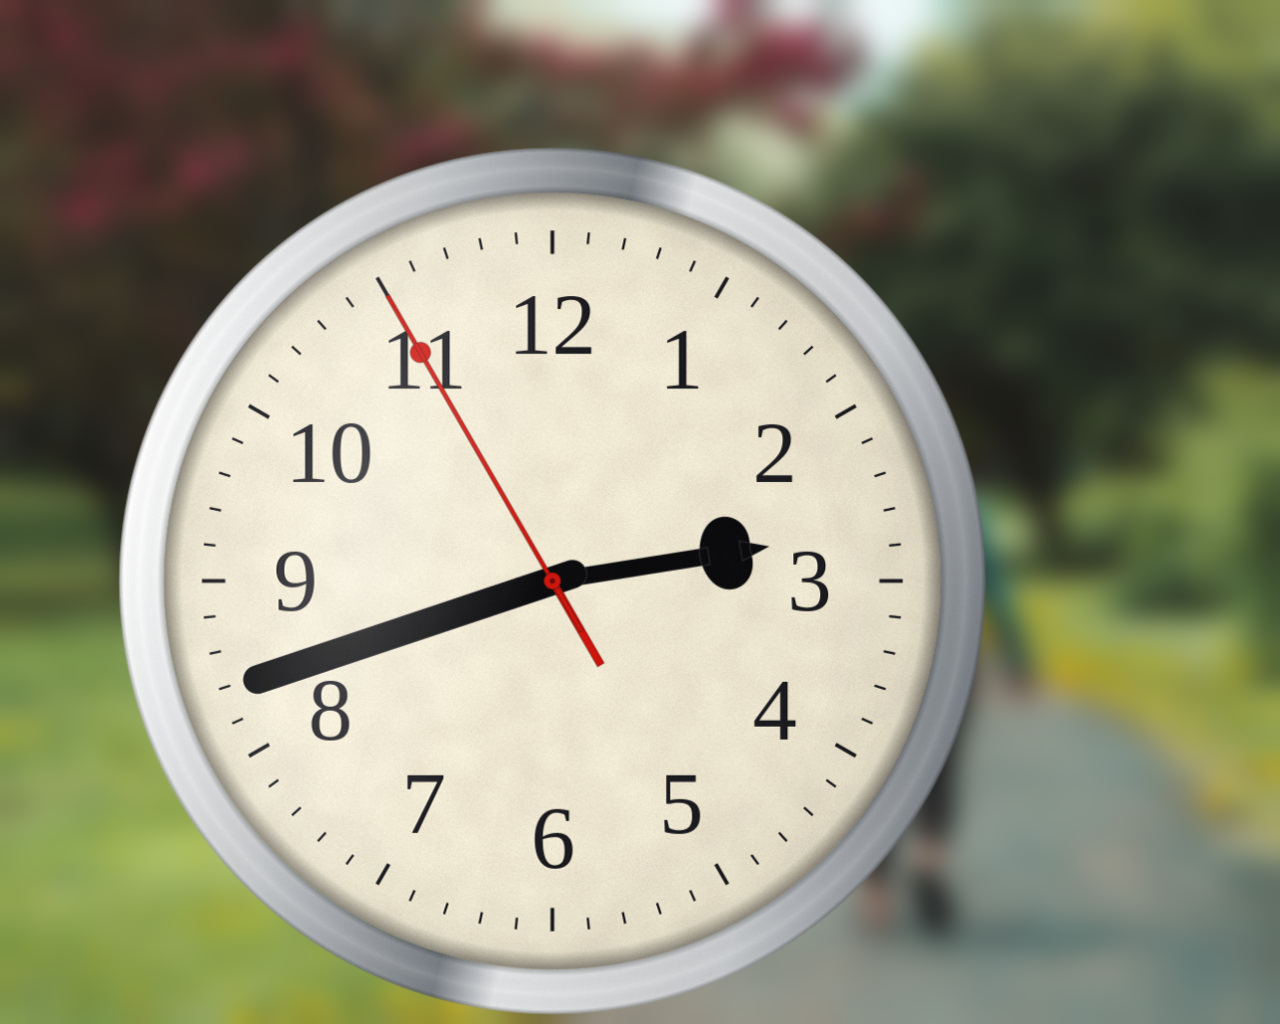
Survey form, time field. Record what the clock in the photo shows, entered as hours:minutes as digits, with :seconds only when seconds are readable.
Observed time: 2:41:55
